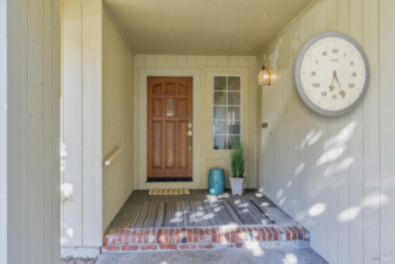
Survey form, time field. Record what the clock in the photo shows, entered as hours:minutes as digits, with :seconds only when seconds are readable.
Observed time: 6:26
